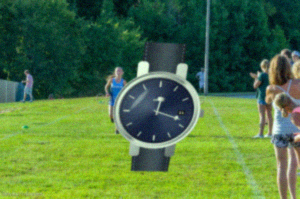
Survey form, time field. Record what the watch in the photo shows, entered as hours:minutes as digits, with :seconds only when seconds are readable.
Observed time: 12:18
